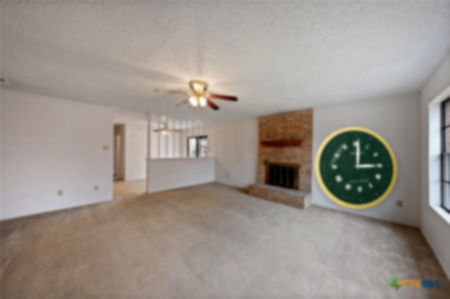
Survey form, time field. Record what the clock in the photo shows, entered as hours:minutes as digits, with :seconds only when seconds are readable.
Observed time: 3:01
